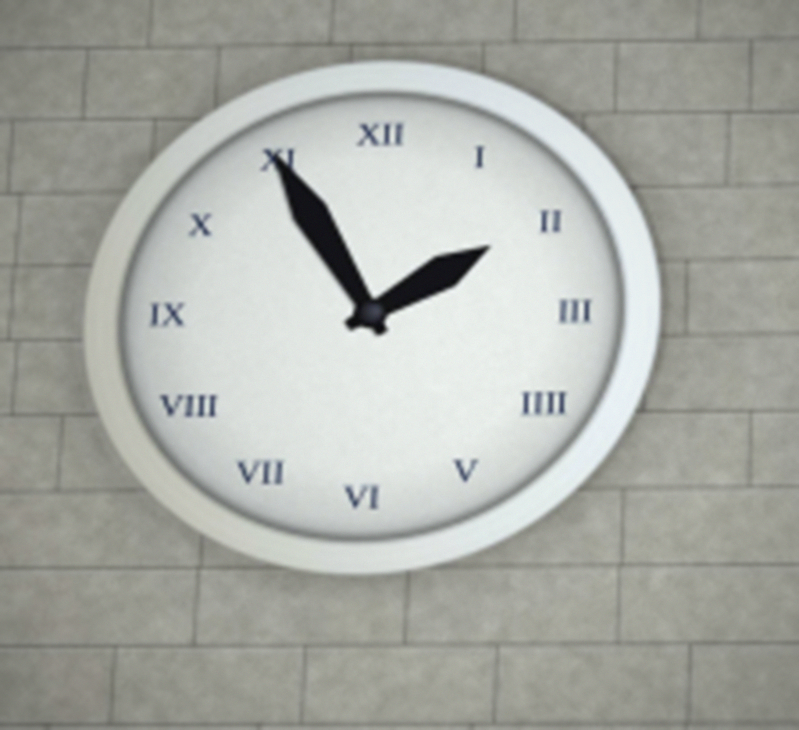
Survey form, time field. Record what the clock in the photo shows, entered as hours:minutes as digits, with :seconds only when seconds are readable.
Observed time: 1:55
